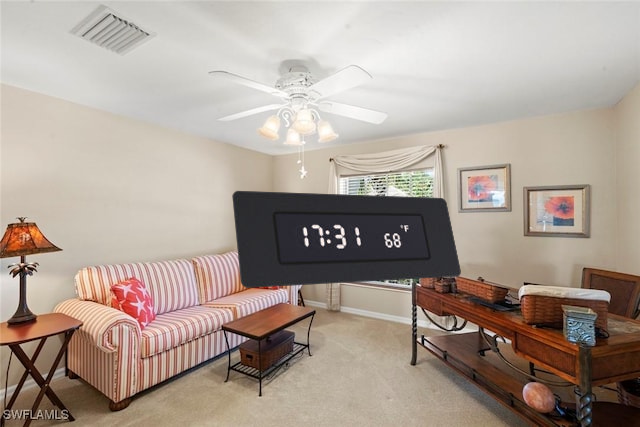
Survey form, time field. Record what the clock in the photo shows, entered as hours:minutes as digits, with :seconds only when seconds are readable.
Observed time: 17:31
